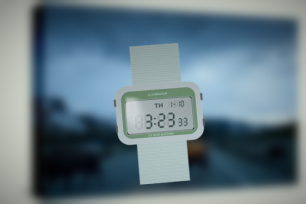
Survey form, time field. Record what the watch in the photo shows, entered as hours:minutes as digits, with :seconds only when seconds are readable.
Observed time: 3:23:33
